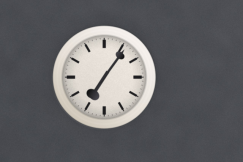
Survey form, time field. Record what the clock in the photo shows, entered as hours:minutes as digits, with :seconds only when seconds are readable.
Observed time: 7:06
